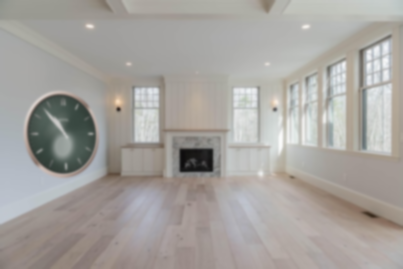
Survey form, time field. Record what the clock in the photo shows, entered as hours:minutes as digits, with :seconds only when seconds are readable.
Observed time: 10:53
